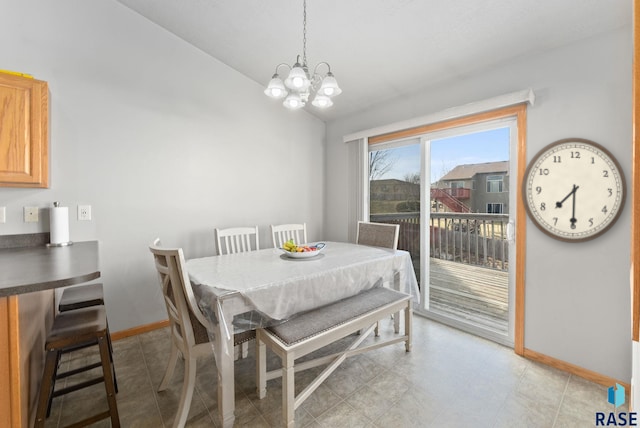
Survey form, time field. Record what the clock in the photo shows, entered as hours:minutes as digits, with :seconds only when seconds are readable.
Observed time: 7:30
